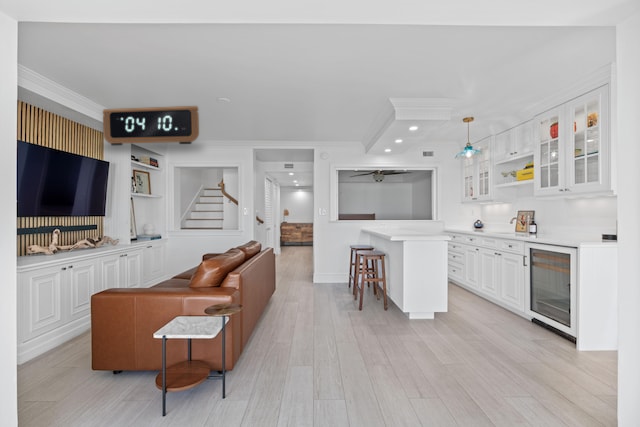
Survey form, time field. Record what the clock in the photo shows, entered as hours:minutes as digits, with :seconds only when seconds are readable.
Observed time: 4:10
